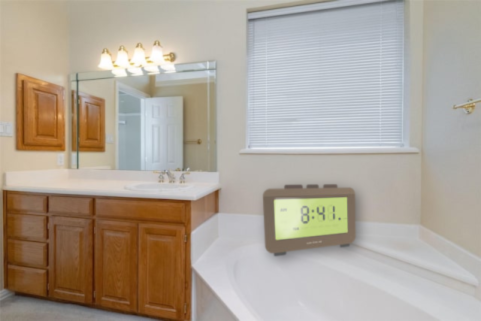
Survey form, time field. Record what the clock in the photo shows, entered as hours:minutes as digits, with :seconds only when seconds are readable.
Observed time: 8:41
